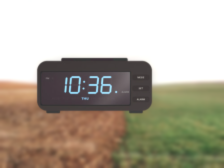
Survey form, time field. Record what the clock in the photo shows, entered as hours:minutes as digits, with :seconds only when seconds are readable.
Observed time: 10:36
